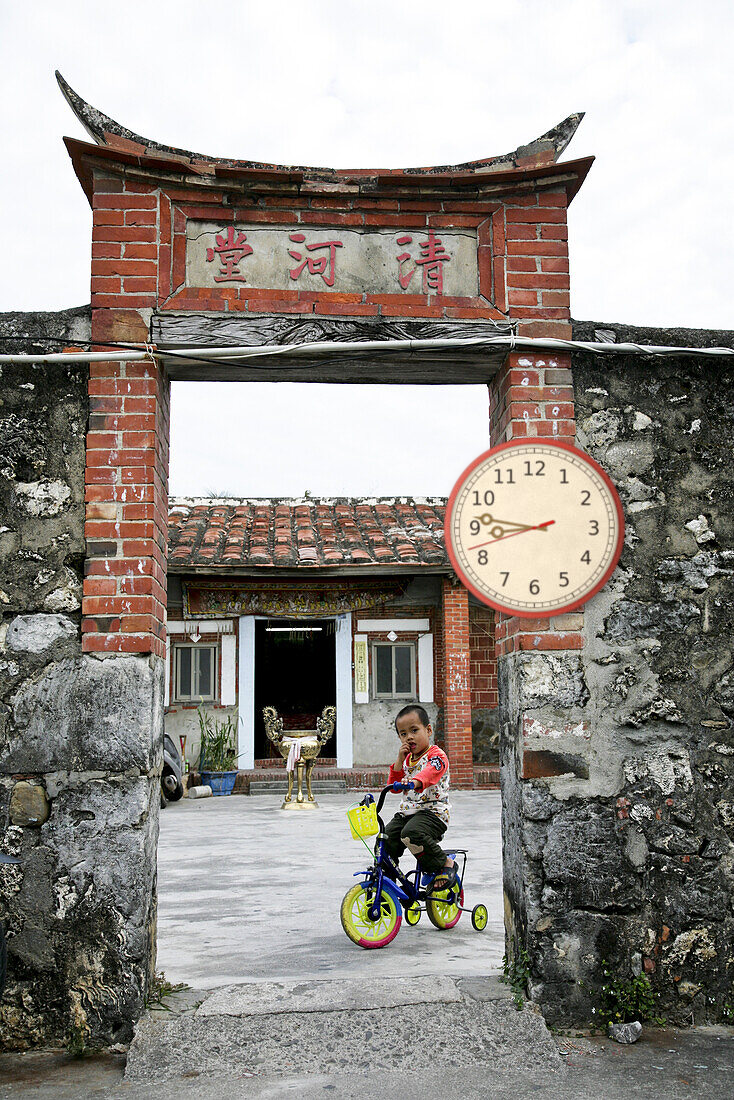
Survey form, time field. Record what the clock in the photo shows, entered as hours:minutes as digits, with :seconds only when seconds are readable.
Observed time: 8:46:42
